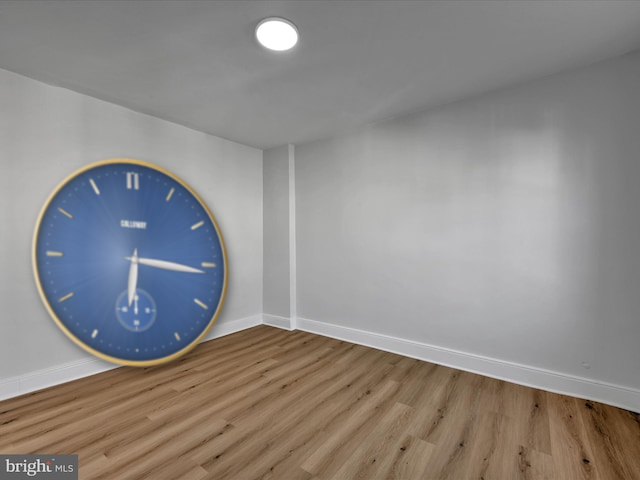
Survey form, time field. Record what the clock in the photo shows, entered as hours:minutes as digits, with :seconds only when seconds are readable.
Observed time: 6:16
